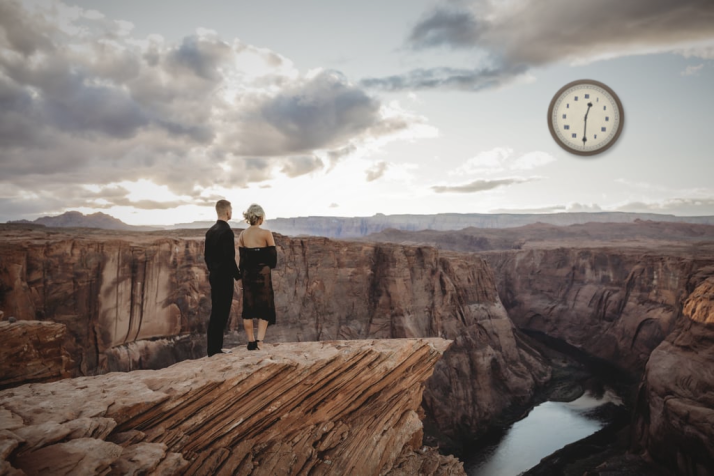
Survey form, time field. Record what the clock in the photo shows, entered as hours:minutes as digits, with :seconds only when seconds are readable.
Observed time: 12:30
